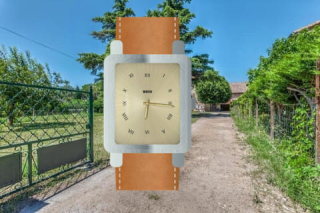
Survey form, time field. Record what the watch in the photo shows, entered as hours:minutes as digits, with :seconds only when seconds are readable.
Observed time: 6:16
